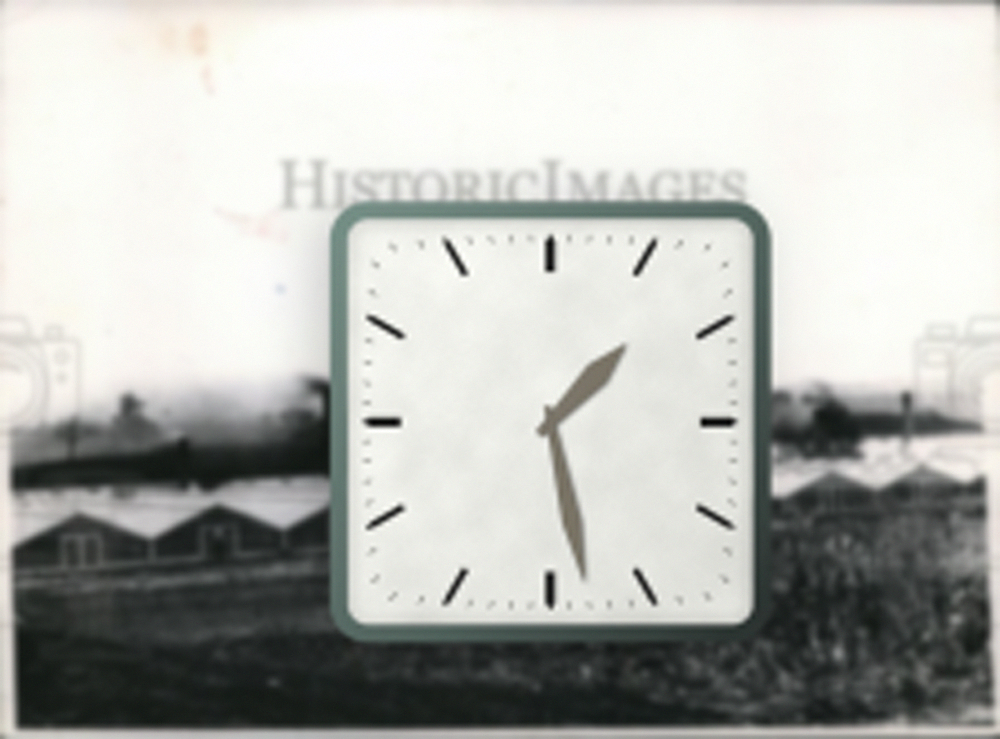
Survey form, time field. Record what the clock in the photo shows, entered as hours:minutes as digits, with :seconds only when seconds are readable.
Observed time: 1:28
